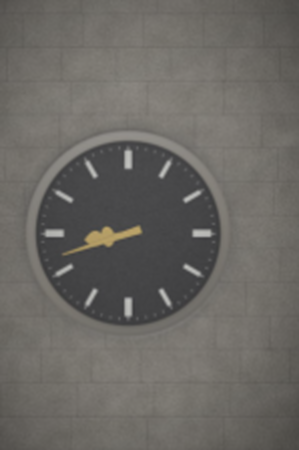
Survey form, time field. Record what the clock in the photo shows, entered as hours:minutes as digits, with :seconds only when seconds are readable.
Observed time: 8:42
